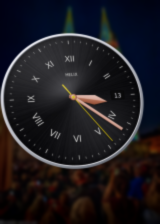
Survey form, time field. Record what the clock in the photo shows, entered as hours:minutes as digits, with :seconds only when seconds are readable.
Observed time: 3:21:24
